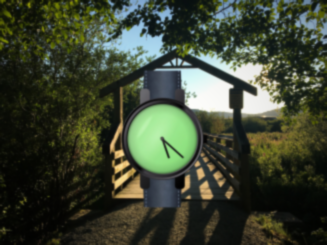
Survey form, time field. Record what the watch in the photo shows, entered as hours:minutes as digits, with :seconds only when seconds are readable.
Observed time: 5:22
